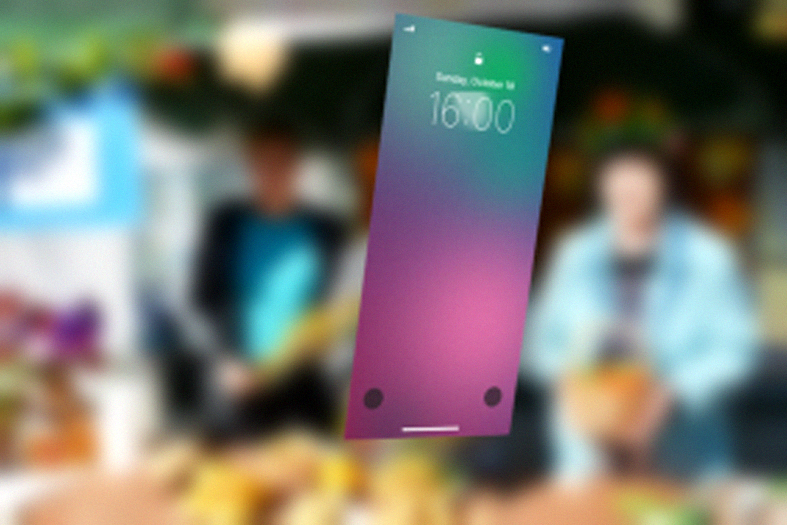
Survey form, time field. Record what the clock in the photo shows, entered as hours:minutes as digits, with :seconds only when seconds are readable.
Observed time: 16:00
